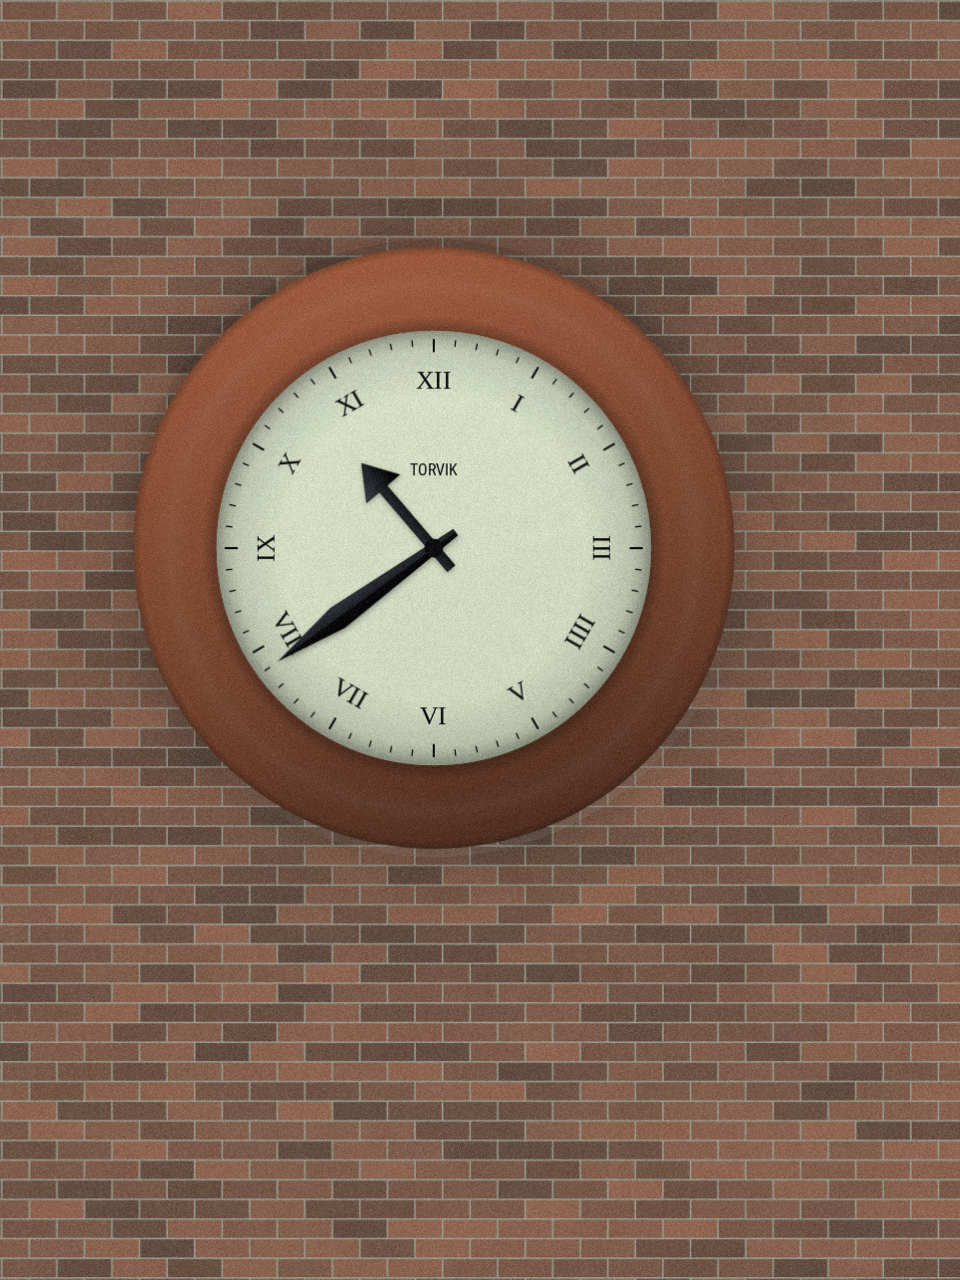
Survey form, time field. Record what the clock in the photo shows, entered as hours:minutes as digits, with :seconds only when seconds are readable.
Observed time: 10:39
